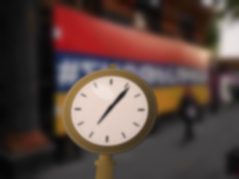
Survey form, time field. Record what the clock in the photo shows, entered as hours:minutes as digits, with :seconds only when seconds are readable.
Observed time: 7:06
